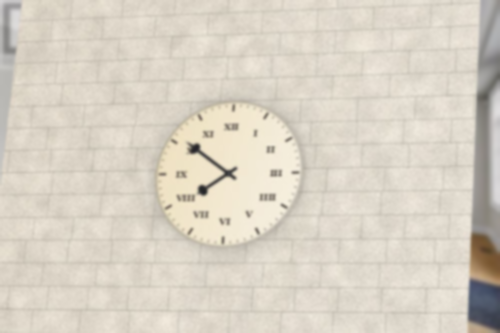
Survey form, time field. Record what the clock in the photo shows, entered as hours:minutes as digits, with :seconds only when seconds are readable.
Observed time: 7:51
